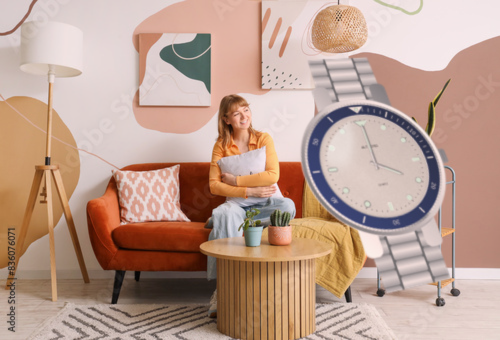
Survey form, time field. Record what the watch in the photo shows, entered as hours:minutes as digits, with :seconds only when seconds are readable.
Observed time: 4:00
